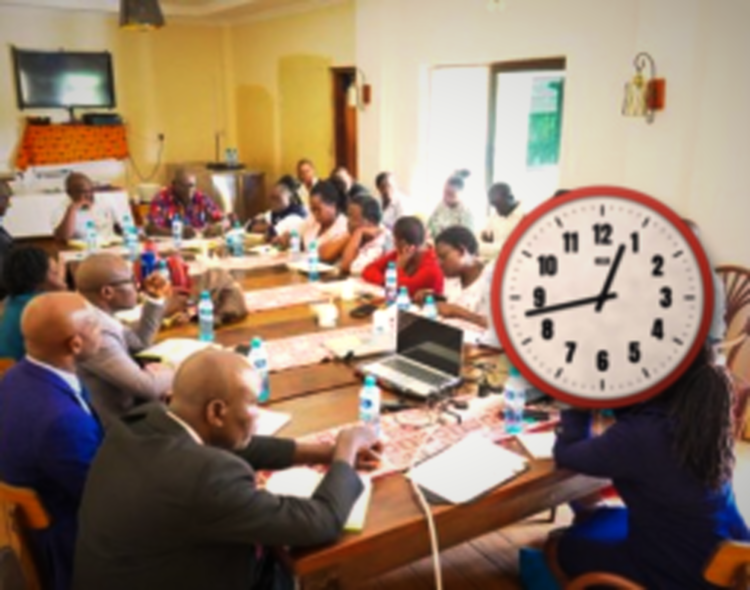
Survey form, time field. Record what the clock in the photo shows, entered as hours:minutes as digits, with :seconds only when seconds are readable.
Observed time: 12:43
